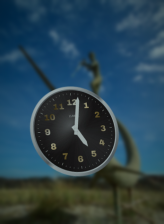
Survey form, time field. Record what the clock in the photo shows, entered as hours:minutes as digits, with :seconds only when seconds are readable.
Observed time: 5:02
